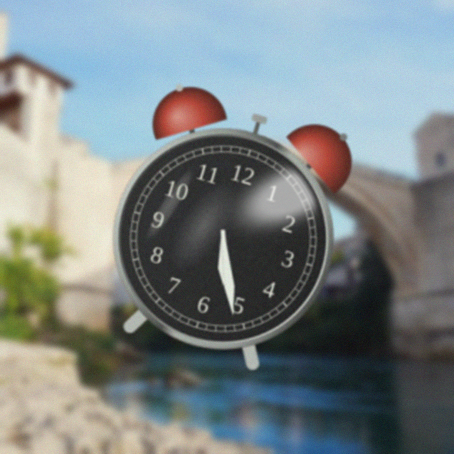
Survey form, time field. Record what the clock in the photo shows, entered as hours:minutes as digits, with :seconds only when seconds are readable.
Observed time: 5:26
